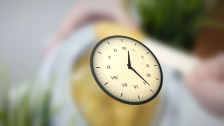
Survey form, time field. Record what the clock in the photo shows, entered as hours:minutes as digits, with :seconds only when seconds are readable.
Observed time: 12:24
